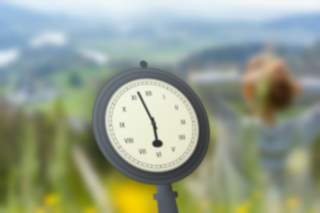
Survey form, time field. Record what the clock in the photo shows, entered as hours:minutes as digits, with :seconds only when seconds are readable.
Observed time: 5:57
